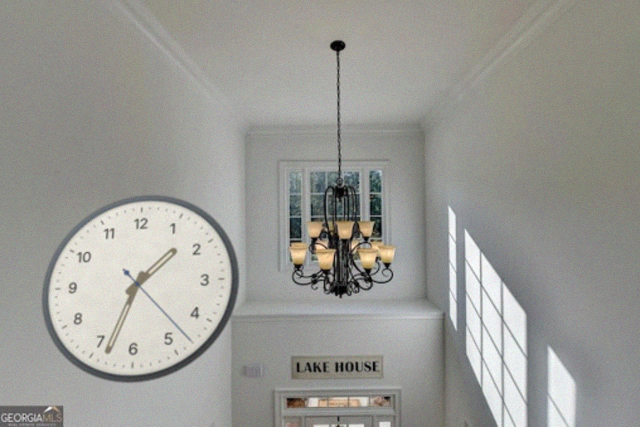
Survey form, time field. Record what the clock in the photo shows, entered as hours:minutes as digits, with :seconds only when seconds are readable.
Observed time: 1:33:23
